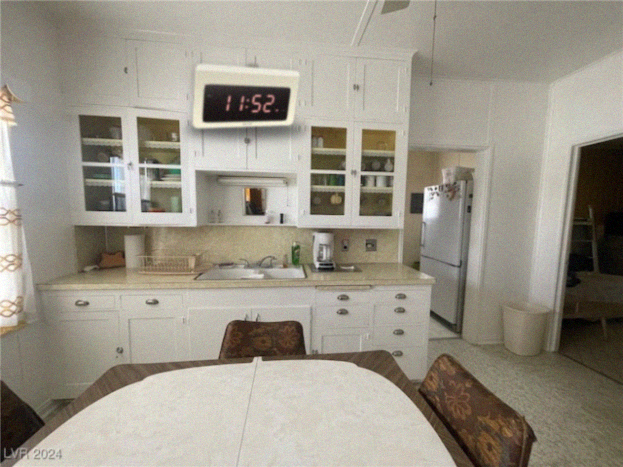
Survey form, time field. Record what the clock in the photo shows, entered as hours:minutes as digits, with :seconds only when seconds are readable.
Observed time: 11:52
